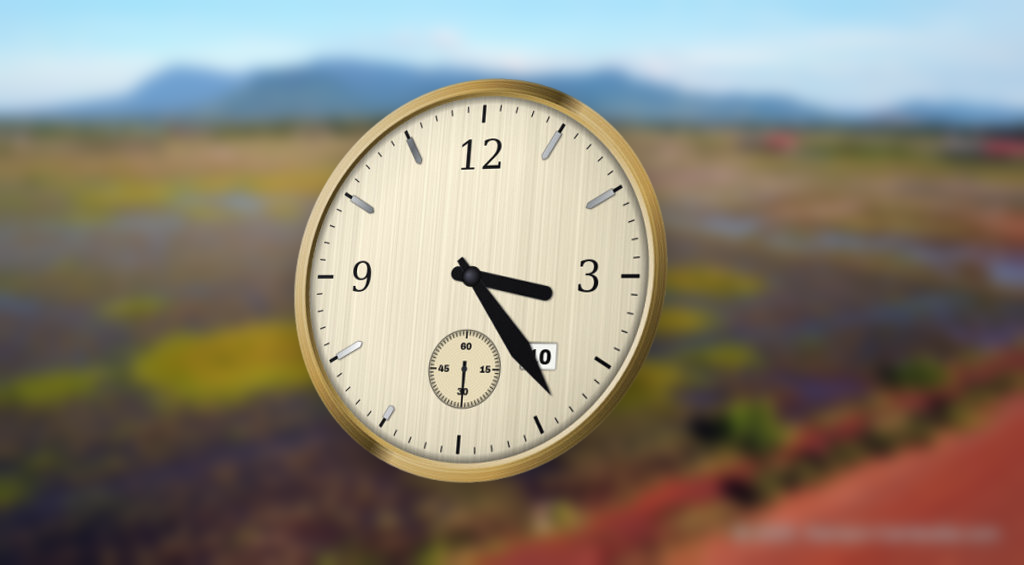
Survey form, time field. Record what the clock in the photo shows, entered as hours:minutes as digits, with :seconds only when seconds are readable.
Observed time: 3:23:30
